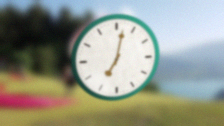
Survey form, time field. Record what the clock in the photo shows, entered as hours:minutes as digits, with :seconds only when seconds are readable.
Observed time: 7:02
